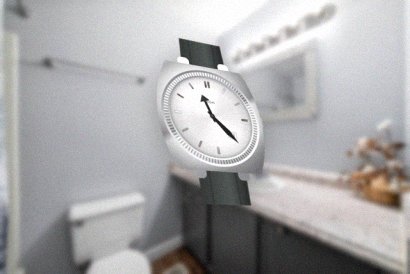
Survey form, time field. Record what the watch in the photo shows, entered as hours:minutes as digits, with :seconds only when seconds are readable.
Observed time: 11:23
